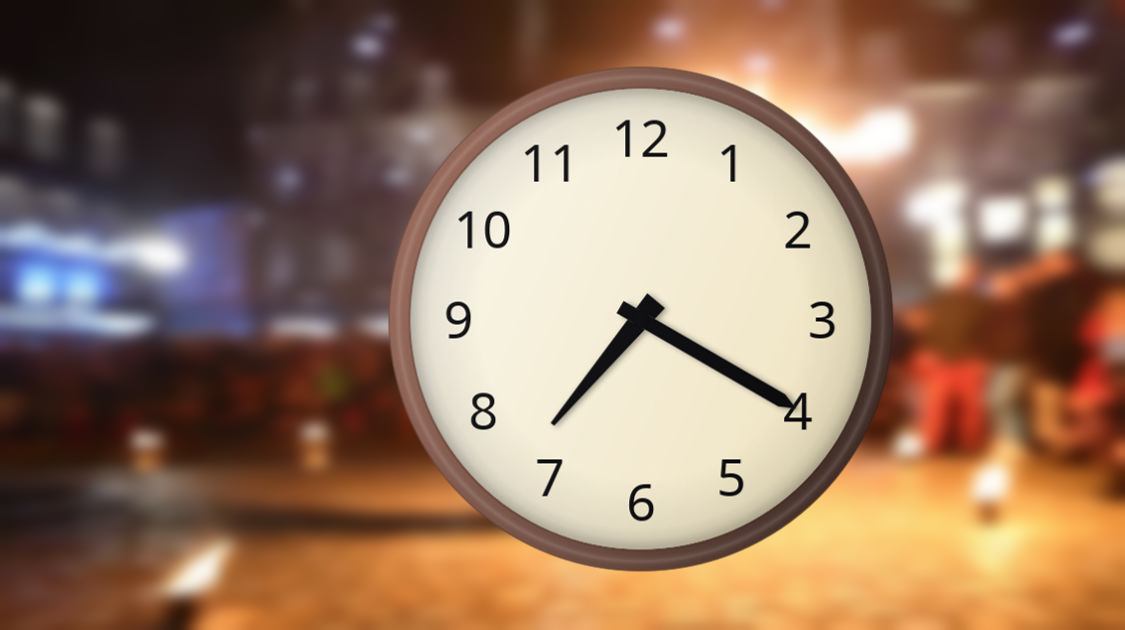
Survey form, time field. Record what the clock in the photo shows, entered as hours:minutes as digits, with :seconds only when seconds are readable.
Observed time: 7:20
